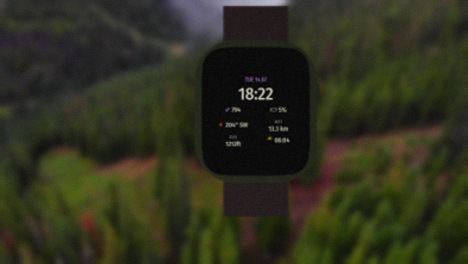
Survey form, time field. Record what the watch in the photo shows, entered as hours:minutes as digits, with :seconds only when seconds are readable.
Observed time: 18:22
